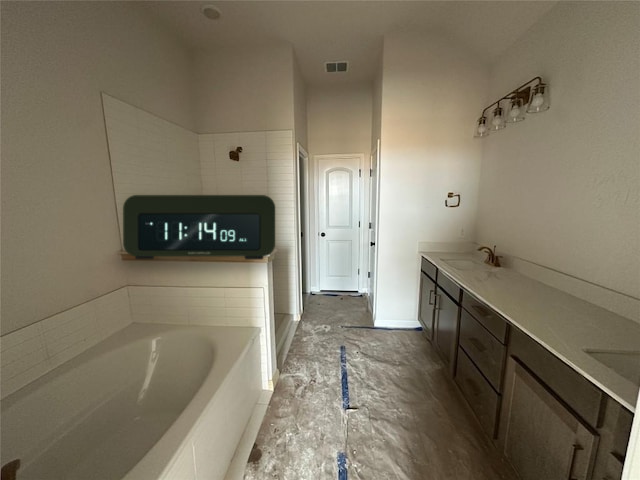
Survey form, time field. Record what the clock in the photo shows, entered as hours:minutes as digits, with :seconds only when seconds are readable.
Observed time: 11:14:09
